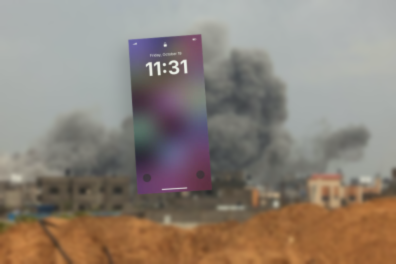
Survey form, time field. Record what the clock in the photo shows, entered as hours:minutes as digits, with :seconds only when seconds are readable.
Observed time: 11:31
